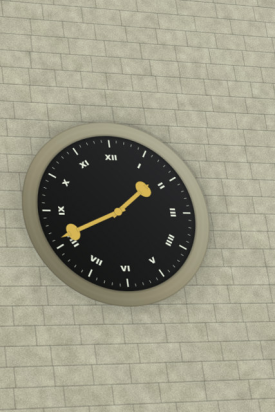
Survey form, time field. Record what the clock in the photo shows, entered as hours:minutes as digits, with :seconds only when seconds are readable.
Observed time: 1:41
